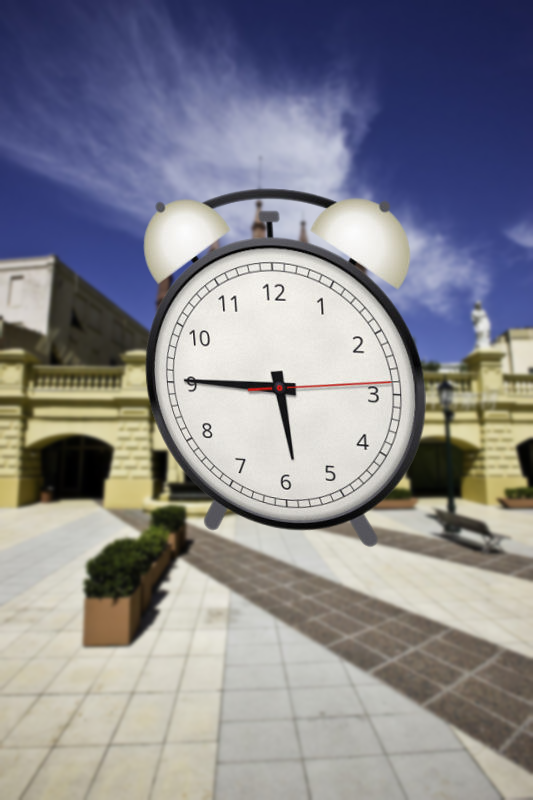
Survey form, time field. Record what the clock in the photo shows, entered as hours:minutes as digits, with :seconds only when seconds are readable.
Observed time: 5:45:14
